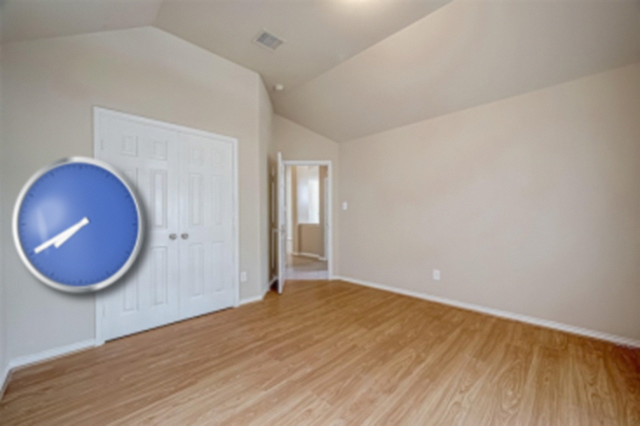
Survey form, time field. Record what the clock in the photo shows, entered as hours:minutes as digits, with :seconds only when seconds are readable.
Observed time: 7:40
